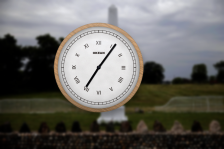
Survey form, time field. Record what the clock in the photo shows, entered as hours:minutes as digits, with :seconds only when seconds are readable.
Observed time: 7:06
